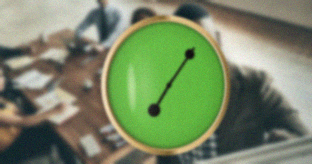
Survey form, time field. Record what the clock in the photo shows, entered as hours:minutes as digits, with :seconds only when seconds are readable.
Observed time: 7:06
